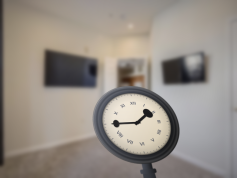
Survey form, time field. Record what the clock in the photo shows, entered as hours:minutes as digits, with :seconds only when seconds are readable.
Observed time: 1:45
